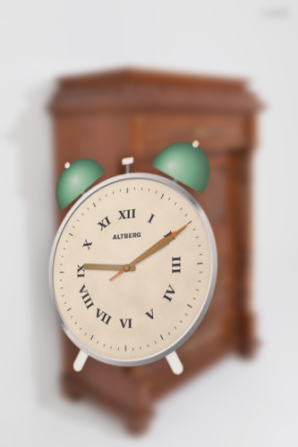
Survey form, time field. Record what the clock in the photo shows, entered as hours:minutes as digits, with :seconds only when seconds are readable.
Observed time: 9:10:10
